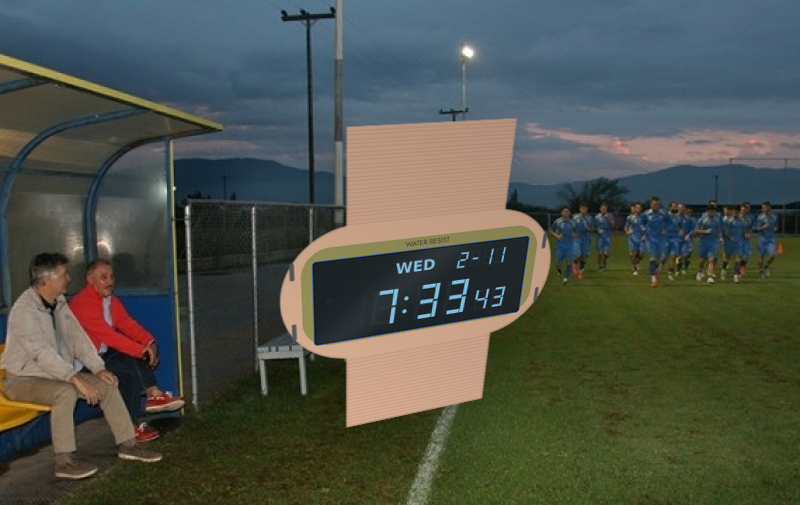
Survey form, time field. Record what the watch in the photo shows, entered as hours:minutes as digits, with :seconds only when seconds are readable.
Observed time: 7:33:43
